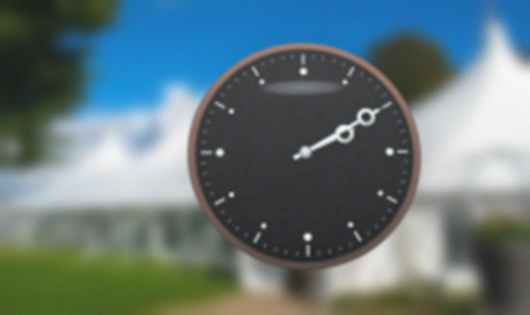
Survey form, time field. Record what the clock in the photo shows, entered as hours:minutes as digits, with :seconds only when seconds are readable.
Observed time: 2:10
